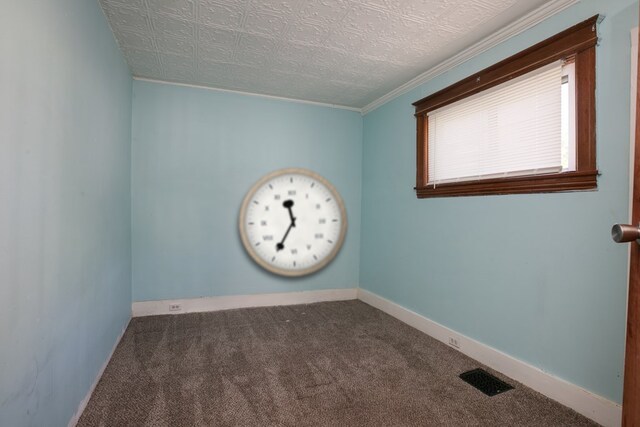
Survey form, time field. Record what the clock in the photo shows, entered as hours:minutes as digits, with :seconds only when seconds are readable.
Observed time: 11:35
